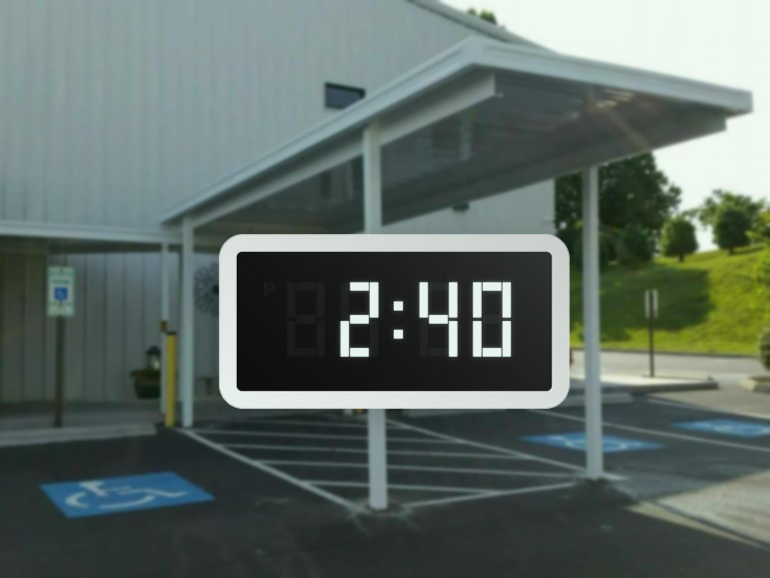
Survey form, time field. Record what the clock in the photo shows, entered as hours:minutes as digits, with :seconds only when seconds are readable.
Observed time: 2:40
